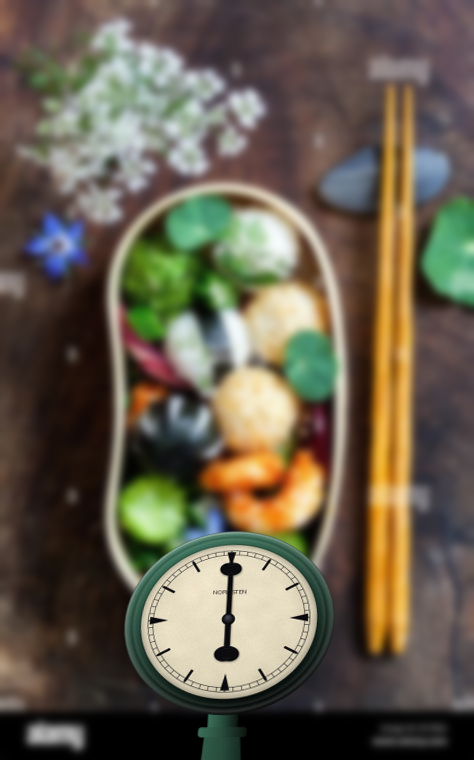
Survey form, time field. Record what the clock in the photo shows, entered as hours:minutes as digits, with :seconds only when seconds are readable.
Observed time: 6:00
